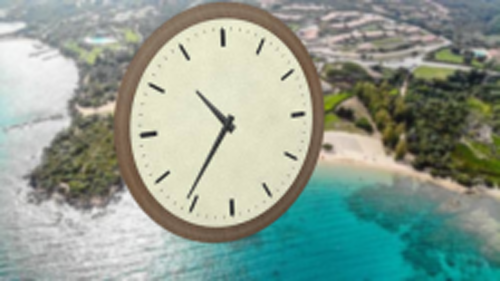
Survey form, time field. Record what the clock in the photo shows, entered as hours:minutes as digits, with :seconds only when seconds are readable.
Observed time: 10:36
